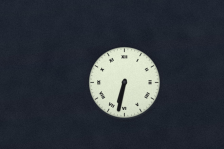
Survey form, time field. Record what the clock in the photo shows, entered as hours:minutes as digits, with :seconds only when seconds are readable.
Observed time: 6:32
